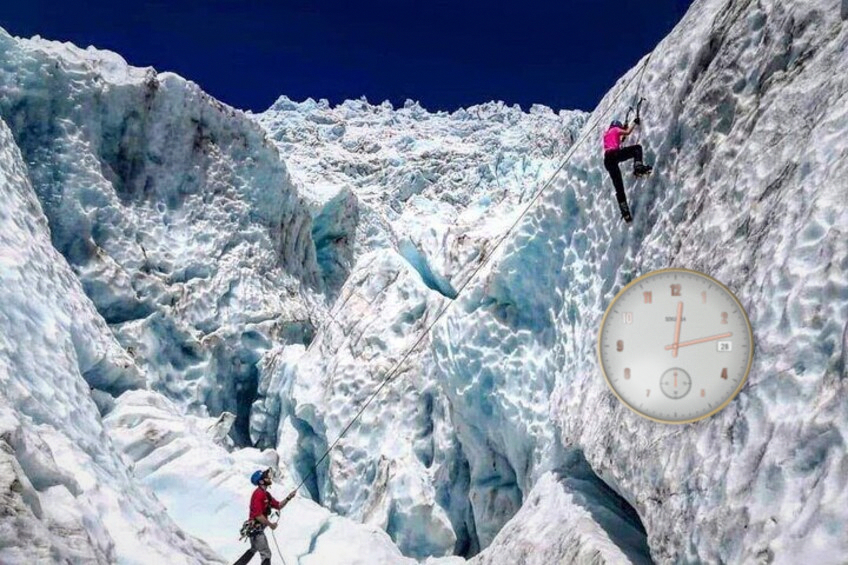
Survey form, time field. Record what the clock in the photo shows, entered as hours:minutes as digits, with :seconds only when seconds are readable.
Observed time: 12:13
